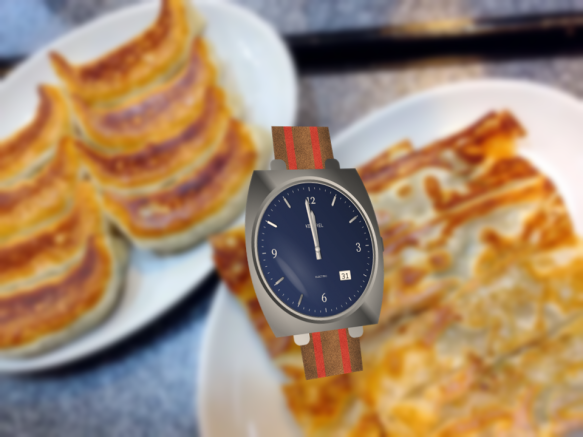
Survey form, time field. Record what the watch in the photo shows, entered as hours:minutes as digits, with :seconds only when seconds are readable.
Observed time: 11:59
